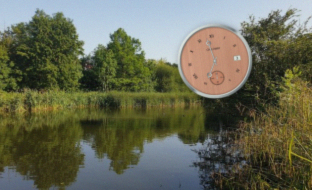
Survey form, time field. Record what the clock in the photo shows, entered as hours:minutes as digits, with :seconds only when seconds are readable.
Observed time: 6:58
